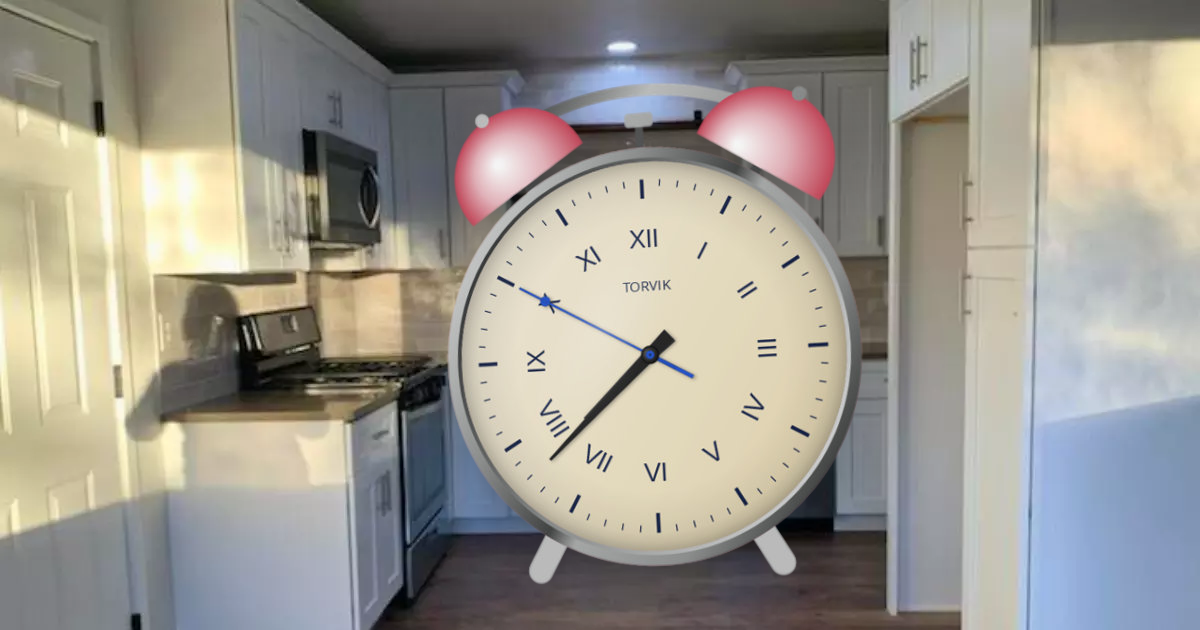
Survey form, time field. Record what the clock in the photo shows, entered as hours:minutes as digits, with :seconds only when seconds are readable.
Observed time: 7:37:50
